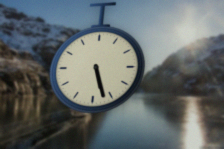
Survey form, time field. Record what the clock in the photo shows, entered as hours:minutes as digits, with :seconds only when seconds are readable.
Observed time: 5:27
